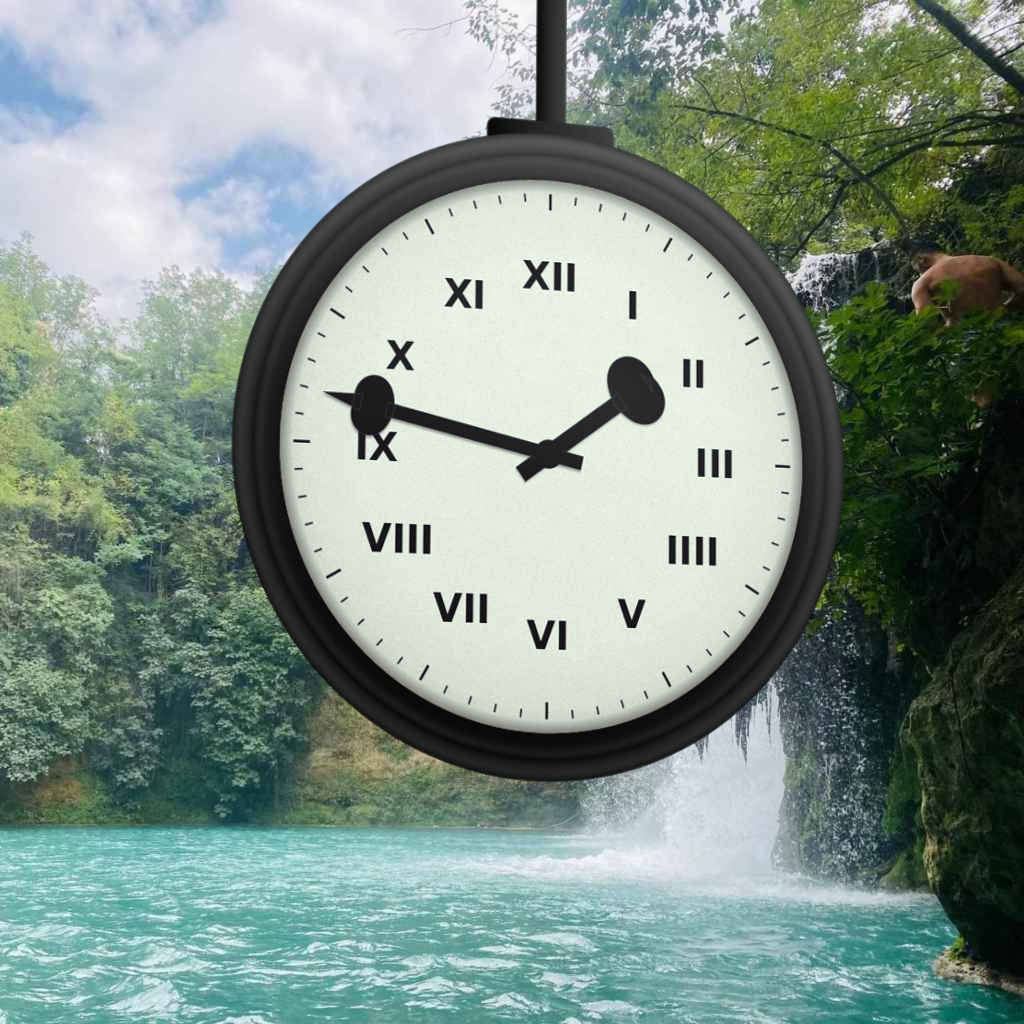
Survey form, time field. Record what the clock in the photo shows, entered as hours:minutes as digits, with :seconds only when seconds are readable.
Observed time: 1:47
